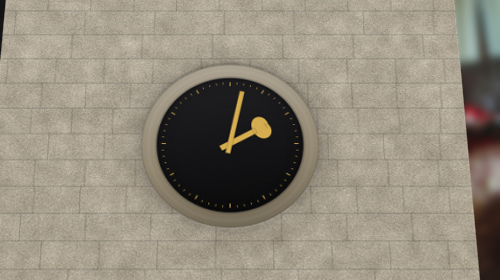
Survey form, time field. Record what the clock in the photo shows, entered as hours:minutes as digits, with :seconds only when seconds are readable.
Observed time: 2:02
